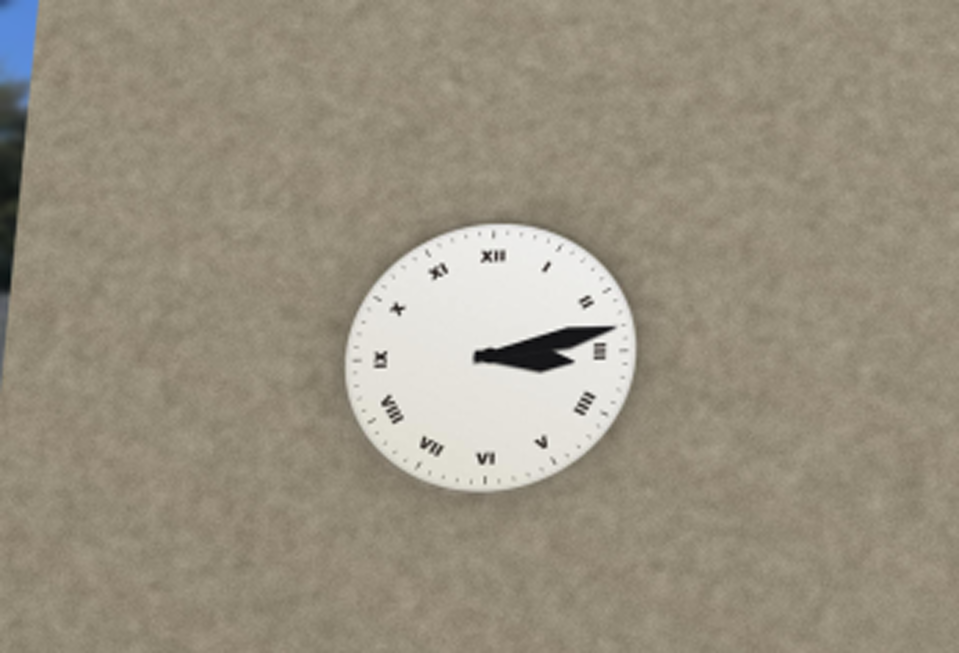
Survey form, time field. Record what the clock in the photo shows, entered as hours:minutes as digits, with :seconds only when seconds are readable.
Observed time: 3:13
